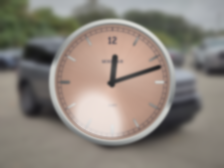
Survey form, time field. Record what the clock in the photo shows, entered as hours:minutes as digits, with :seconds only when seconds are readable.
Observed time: 12:12
